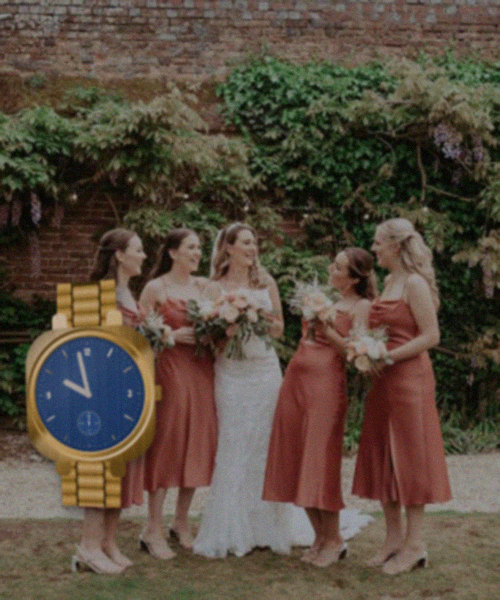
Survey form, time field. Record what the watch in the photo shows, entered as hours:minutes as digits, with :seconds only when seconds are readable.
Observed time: 9:58
